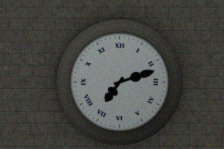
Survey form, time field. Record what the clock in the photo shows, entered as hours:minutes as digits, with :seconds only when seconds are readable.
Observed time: 7:12
